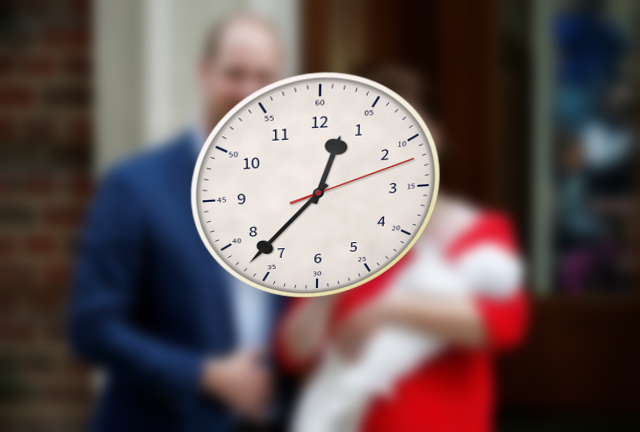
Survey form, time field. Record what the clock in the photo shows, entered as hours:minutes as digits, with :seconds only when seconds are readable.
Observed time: 12:37:12
